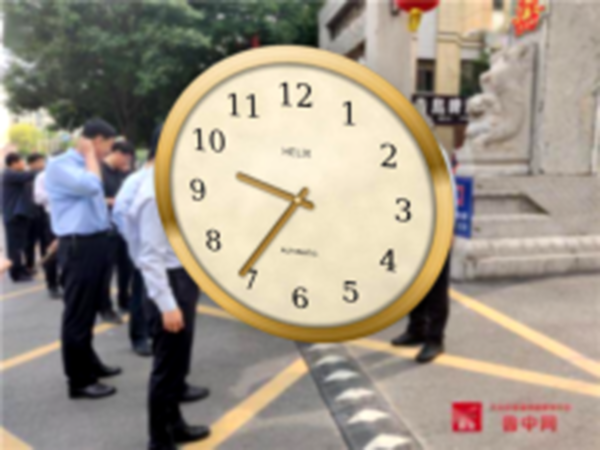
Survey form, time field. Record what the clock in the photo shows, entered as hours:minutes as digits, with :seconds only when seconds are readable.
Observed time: 9:36
